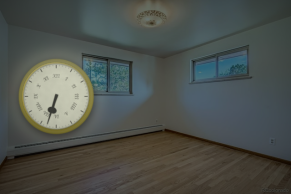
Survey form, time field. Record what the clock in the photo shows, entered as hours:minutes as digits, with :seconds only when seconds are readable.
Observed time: 6:33
